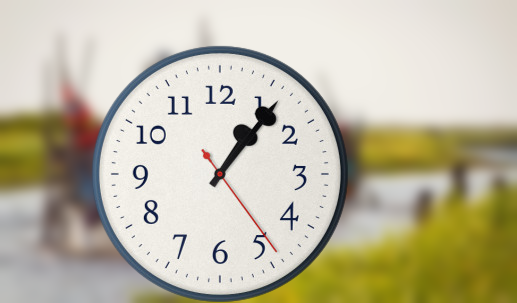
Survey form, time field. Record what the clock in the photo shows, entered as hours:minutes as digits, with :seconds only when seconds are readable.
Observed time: 1:06:24
